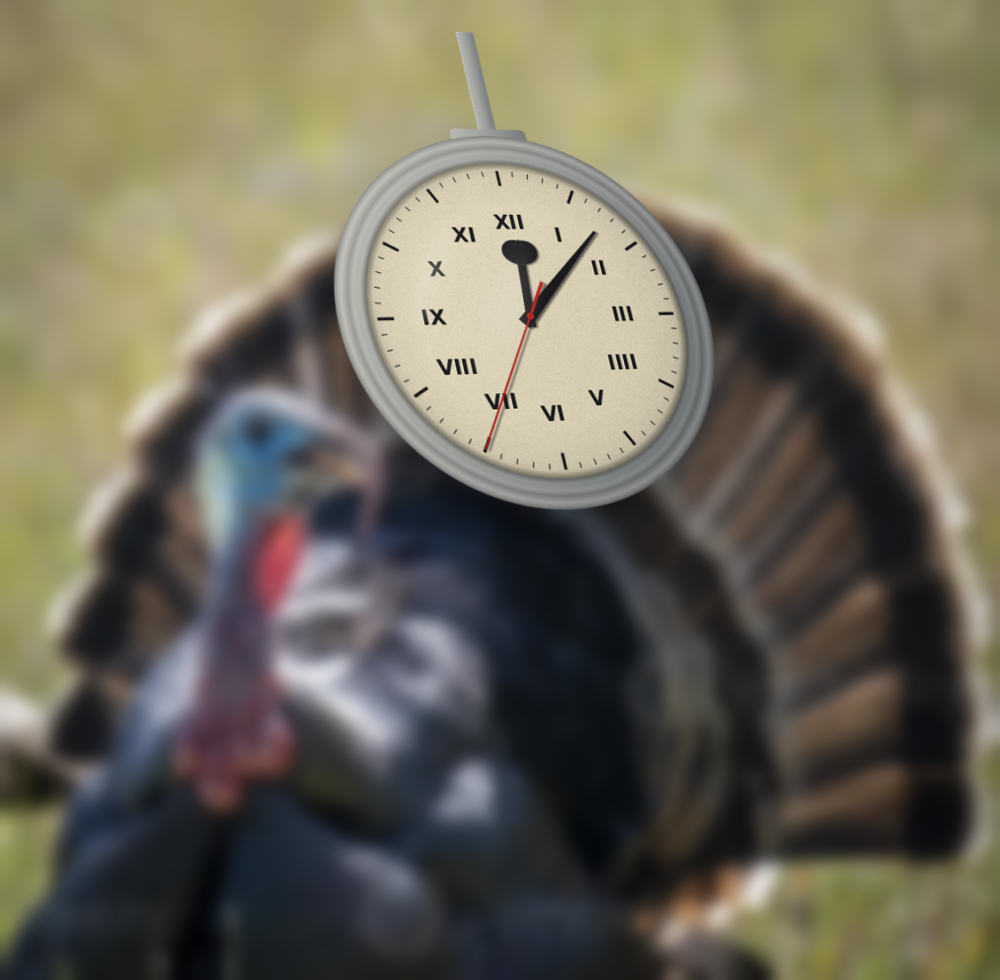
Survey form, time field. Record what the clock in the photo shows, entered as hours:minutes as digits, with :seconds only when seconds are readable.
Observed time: 12:07:35
